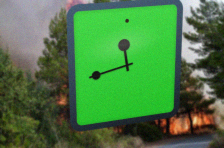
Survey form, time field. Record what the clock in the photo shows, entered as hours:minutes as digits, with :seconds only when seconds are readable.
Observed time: 11:43
